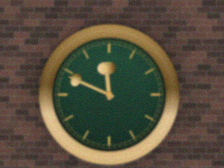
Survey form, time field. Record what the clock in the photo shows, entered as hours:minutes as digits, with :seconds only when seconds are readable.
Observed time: 11:49
